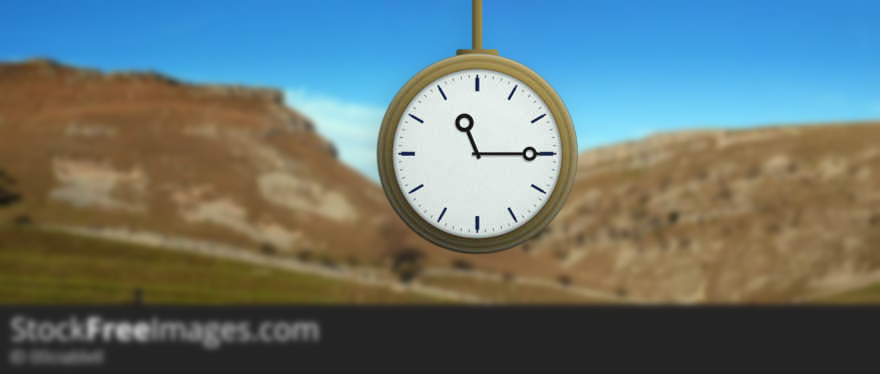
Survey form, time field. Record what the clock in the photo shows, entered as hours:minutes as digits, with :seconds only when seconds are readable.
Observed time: 11:15
